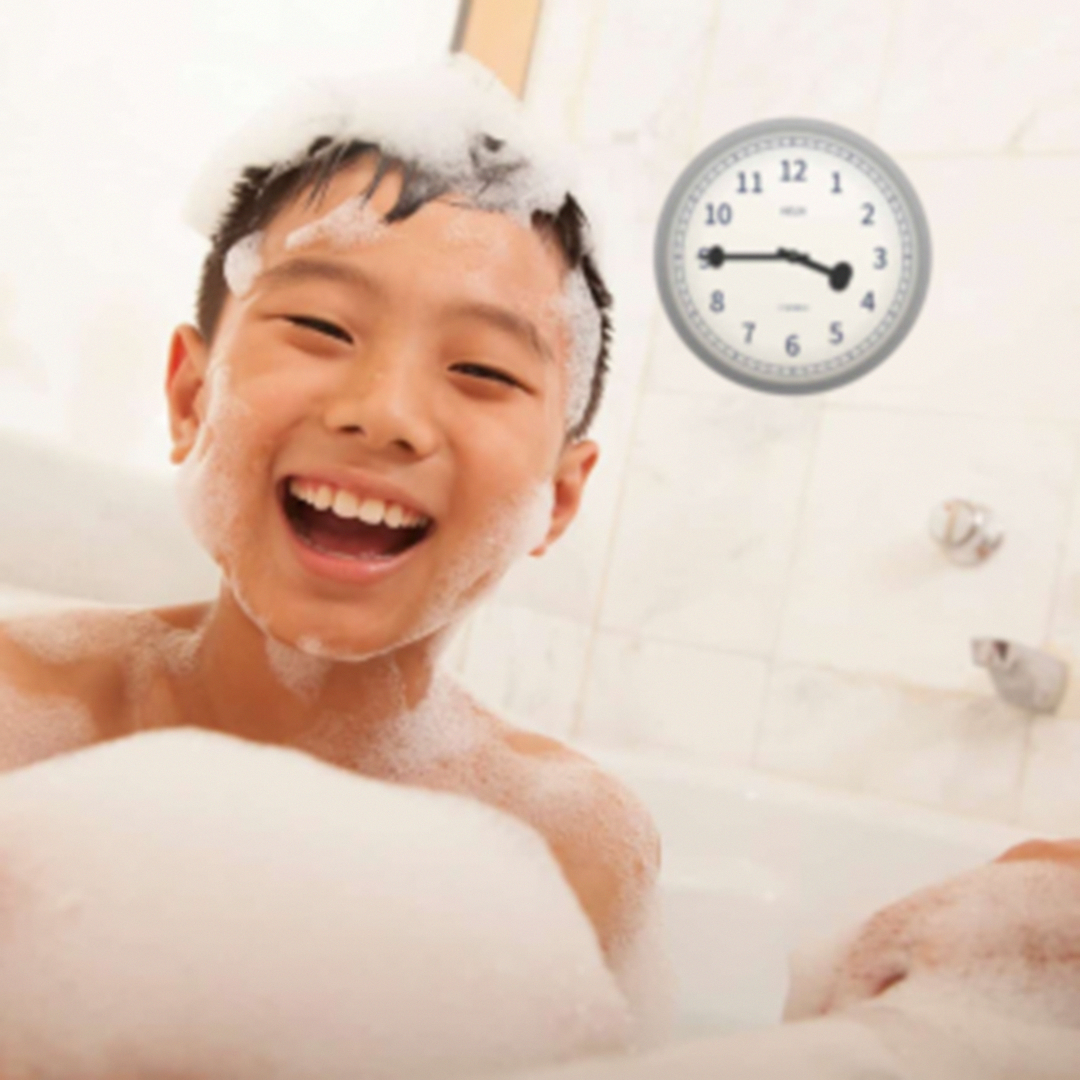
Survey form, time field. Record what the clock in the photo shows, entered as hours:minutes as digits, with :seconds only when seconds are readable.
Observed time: 3:45
